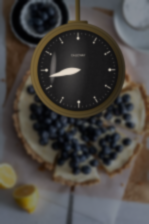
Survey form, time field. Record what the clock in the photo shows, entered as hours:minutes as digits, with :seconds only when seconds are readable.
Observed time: 8:43
